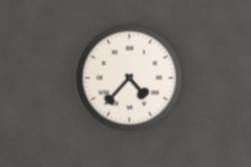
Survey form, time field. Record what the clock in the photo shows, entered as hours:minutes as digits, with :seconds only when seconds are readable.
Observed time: 4:37
